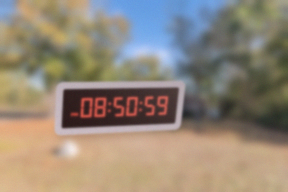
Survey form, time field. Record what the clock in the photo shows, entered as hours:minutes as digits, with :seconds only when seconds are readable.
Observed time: 8:50:59
